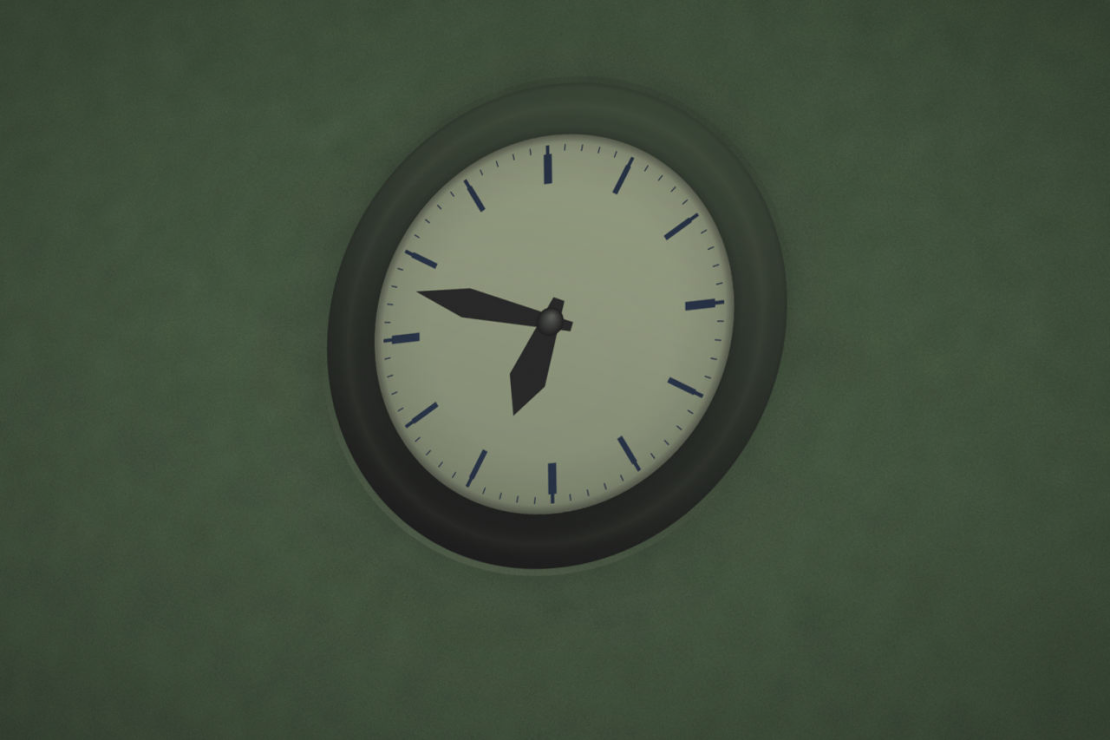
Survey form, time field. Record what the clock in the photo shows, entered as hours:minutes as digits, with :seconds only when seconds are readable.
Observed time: 6:48
